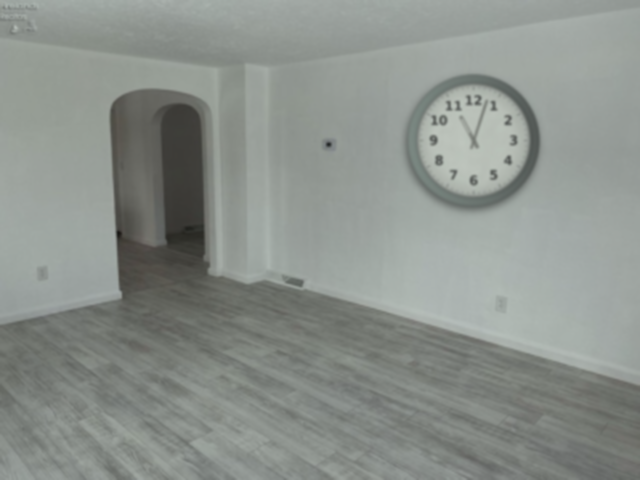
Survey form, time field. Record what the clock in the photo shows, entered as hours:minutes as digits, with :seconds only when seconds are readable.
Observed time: 11:03
